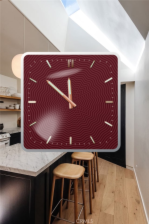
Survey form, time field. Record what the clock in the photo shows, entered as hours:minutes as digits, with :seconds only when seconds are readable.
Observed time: 11:52
